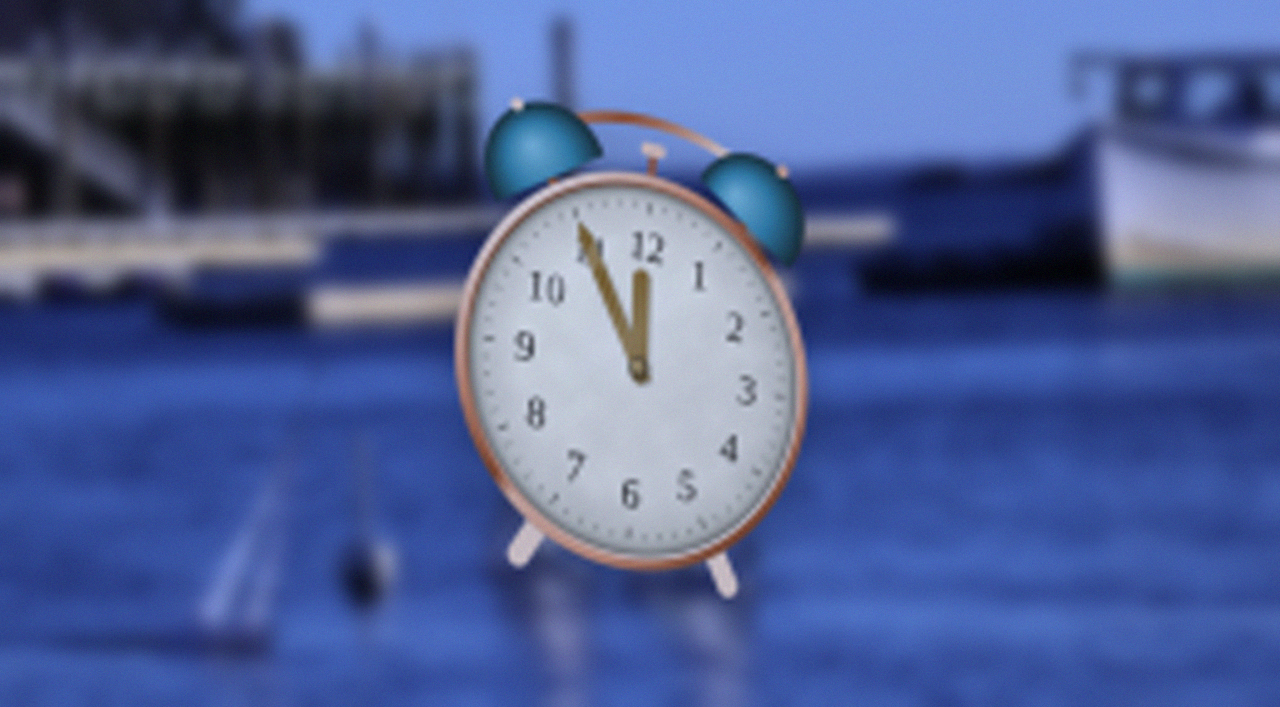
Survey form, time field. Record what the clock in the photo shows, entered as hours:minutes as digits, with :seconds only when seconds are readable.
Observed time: 11:55
